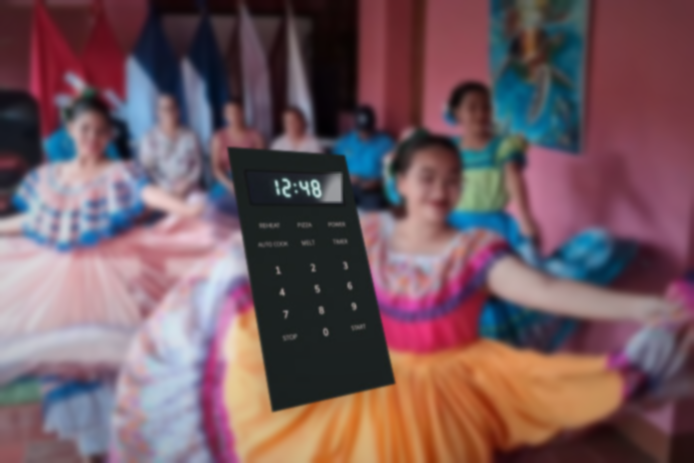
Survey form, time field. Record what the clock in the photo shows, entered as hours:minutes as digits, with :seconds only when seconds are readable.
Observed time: 12:48
